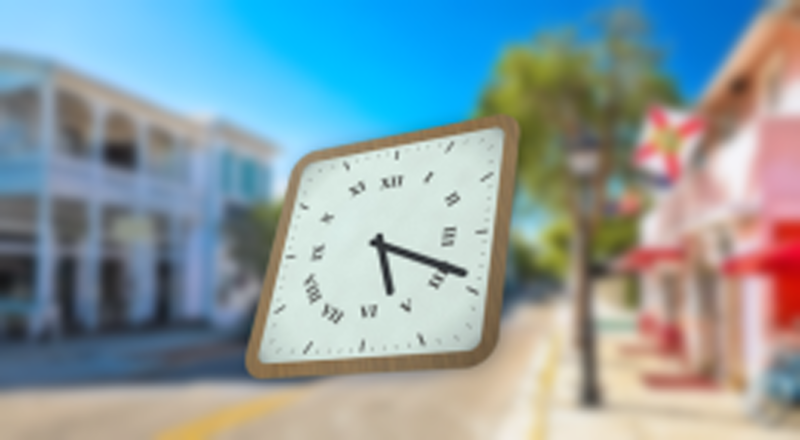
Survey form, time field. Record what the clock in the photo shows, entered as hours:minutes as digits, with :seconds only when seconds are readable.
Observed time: 5:19
